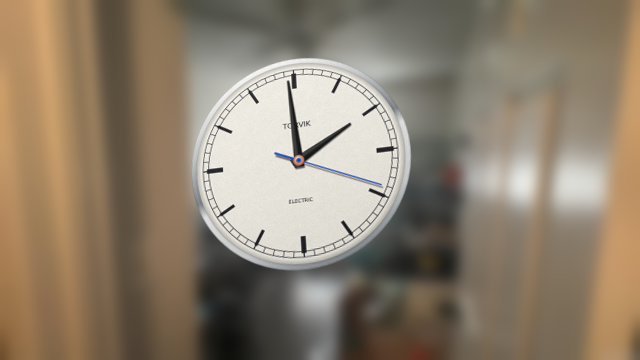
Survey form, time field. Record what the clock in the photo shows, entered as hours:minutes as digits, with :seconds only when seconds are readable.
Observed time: 1:59:19
